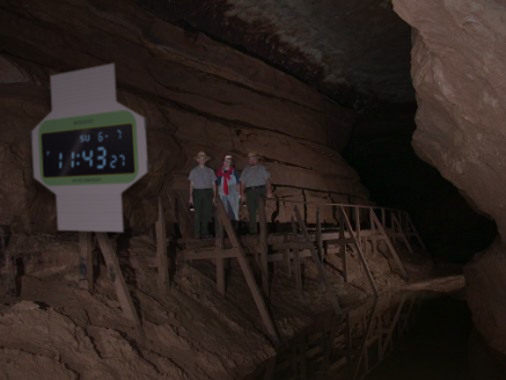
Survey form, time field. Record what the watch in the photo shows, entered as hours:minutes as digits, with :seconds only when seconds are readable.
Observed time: 11:43:27
